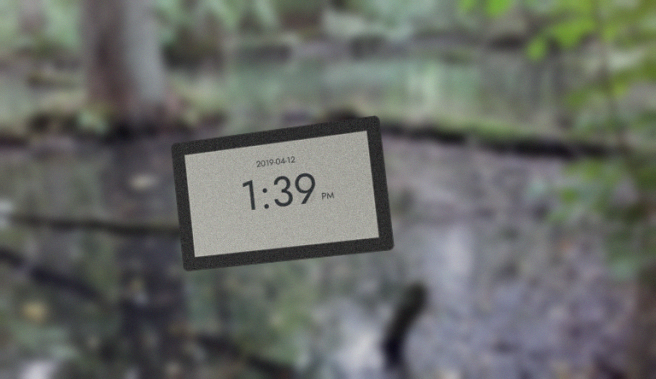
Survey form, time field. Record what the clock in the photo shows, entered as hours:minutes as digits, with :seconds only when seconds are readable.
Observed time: 1:39
